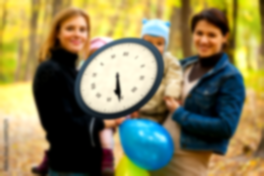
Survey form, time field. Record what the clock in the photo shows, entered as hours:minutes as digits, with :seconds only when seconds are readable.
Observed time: 5:26
